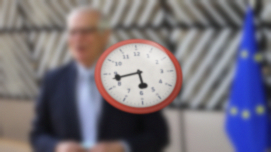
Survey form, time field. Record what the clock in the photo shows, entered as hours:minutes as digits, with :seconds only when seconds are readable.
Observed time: 5:43
